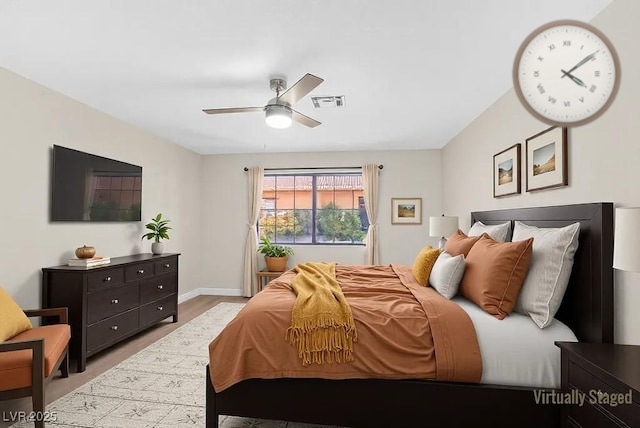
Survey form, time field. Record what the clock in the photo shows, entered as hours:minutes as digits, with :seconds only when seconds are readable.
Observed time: 4:09
